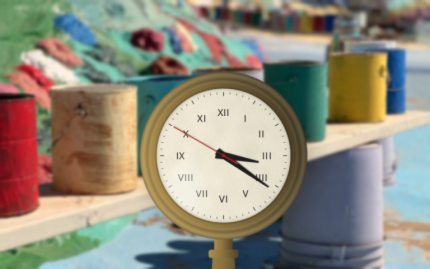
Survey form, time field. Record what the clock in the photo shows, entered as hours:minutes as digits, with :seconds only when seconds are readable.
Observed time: 3:20:50
